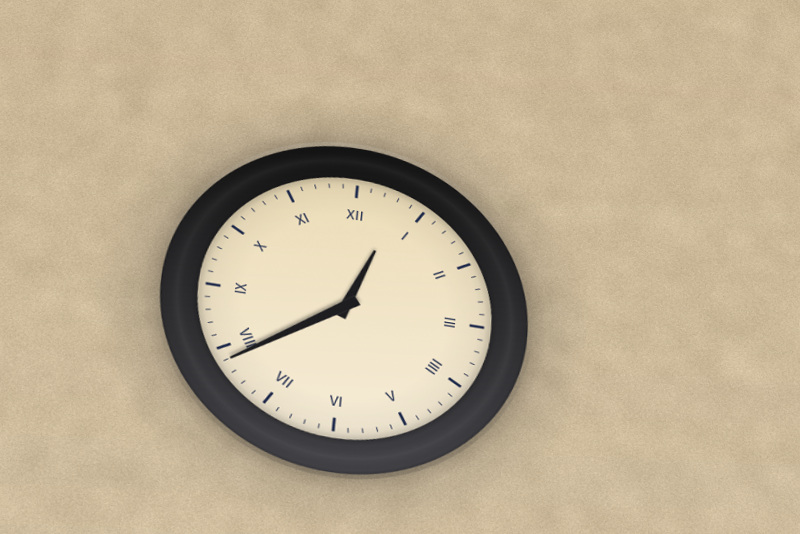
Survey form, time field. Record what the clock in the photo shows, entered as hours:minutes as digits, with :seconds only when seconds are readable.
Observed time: 12:39
